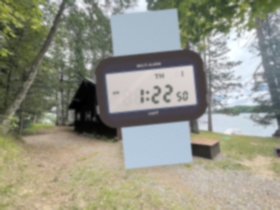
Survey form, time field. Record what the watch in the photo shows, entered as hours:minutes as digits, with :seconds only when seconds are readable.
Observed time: 1:22
